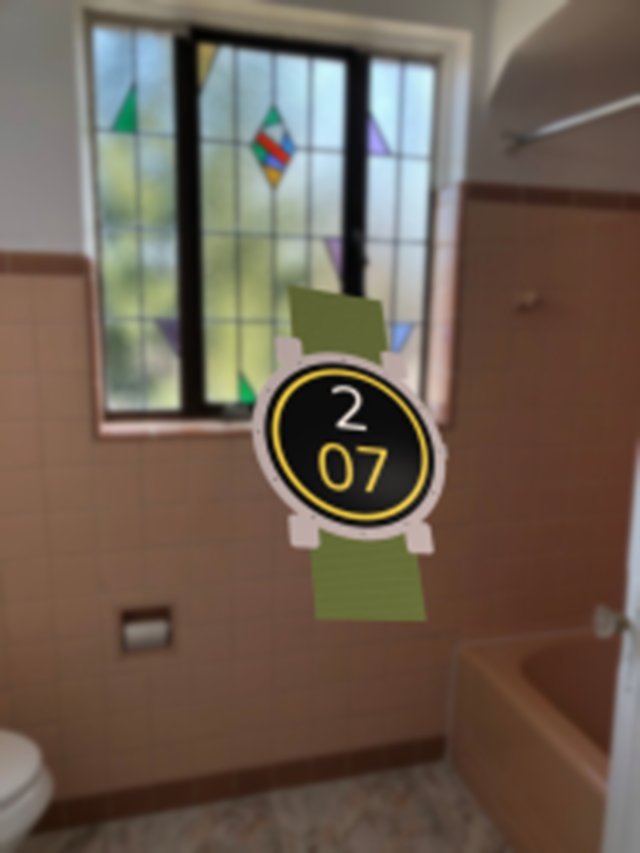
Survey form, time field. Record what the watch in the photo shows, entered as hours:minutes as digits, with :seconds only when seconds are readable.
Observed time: 2:07
